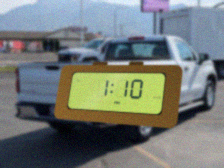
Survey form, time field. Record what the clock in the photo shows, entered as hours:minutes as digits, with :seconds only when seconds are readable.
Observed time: 1:10
